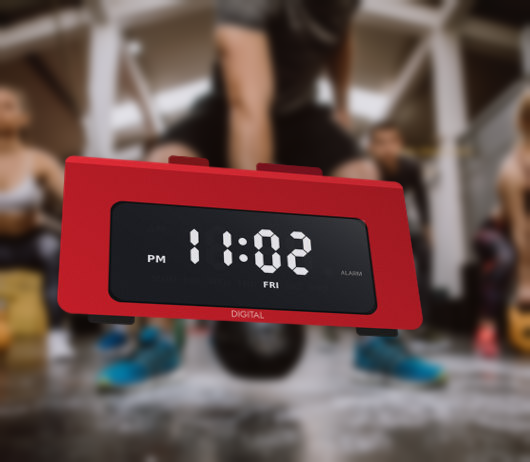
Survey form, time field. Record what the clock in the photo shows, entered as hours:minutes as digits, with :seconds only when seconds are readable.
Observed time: 11:02
